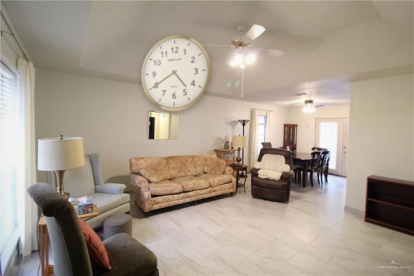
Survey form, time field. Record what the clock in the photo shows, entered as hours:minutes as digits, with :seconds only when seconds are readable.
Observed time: 4:40
